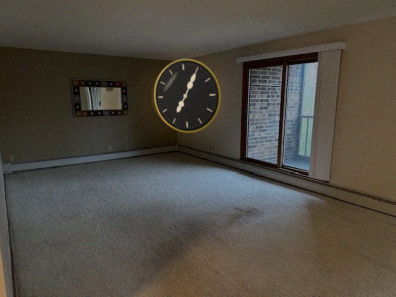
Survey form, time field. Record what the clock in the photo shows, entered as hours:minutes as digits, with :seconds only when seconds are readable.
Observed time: 7:05
